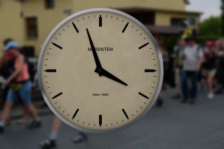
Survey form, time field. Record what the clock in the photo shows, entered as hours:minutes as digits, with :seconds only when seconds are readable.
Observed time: 3:57
